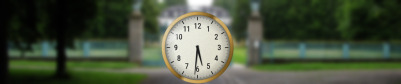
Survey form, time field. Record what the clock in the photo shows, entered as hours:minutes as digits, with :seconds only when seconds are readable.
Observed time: 5:31
